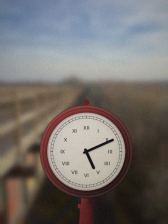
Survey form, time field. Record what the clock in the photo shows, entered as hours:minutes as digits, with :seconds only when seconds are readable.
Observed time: 5:11
